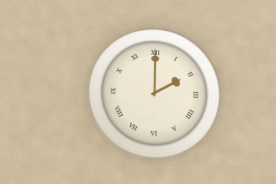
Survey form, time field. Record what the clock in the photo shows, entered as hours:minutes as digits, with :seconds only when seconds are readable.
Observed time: 2:00
